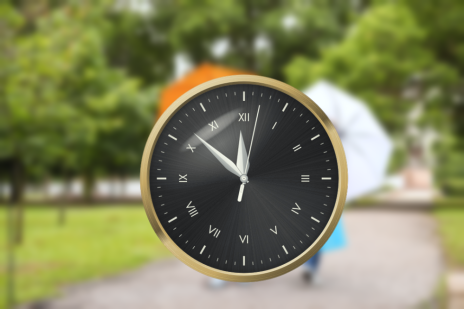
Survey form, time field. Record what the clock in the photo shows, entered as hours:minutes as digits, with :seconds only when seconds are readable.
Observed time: 11:52:02
